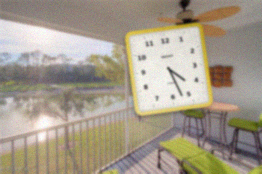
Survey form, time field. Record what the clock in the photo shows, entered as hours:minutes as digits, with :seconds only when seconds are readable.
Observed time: 4:27
